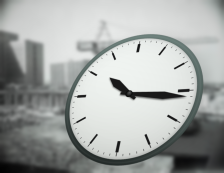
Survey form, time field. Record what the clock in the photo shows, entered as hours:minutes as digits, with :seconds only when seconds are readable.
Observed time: 10:16
